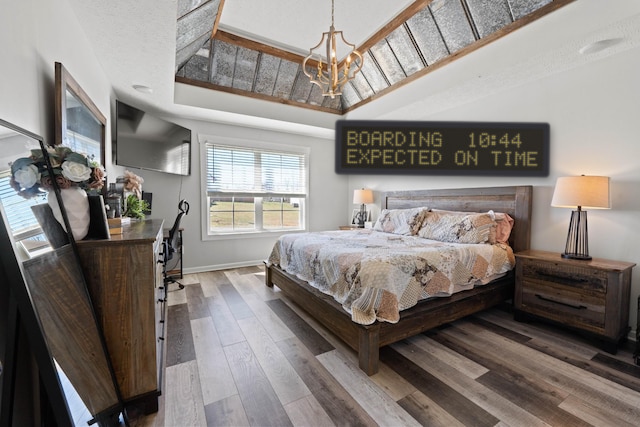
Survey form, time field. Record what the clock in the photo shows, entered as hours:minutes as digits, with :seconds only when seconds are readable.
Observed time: 10:44
